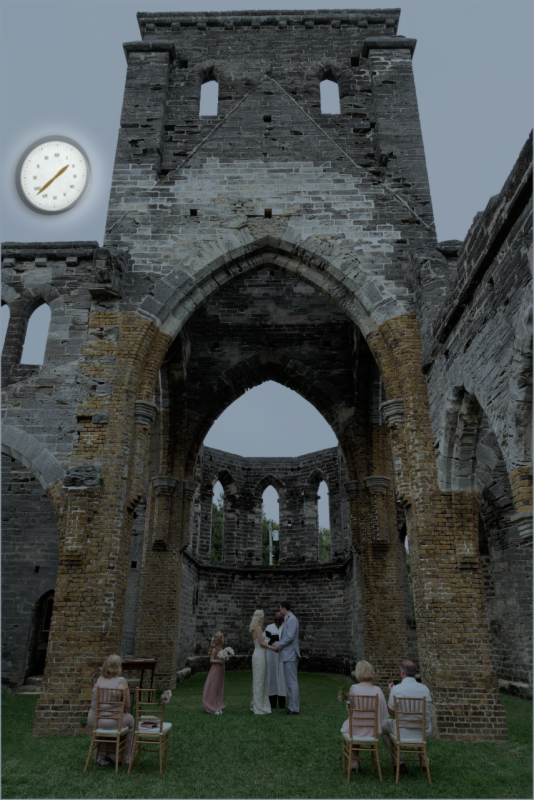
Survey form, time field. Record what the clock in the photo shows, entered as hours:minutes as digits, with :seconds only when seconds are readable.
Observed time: 1:38
